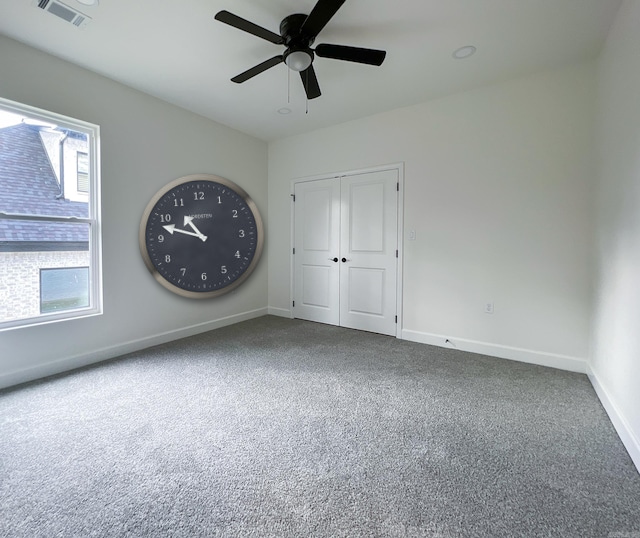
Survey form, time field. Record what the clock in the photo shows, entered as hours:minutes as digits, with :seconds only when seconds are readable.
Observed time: 10:48
